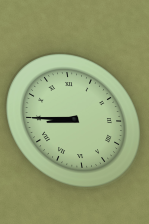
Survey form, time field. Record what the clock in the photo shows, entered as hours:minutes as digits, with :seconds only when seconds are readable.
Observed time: 8:45
